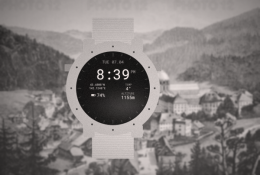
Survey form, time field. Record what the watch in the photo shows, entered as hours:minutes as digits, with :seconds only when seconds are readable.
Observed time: 8:39
